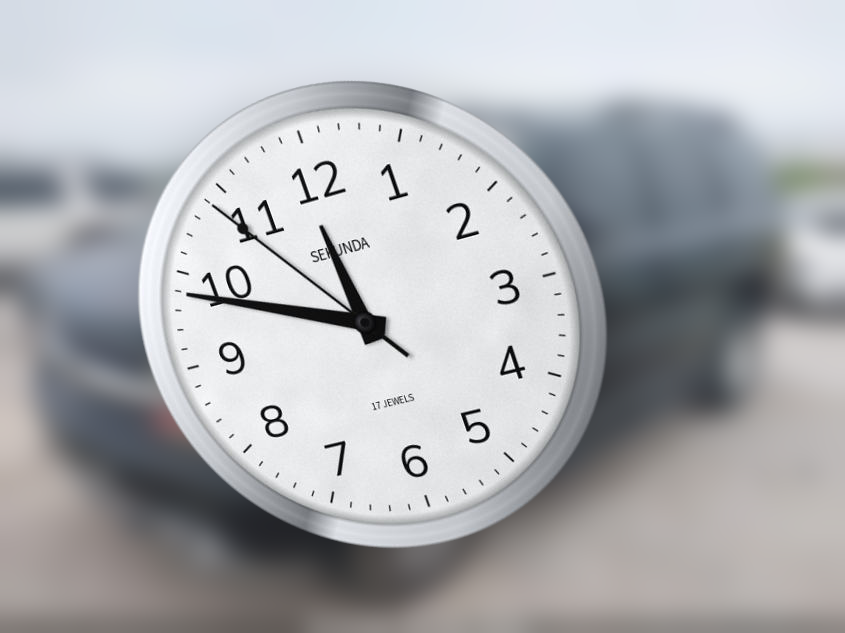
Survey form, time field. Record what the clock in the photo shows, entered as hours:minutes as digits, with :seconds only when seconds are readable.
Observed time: 11:48:54
